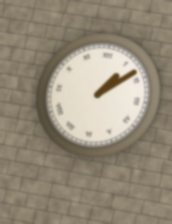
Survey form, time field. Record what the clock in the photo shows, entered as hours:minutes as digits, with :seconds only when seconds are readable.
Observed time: 1:08
